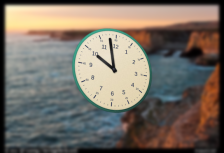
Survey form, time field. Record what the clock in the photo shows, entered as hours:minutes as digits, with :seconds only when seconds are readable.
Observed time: 9:58
